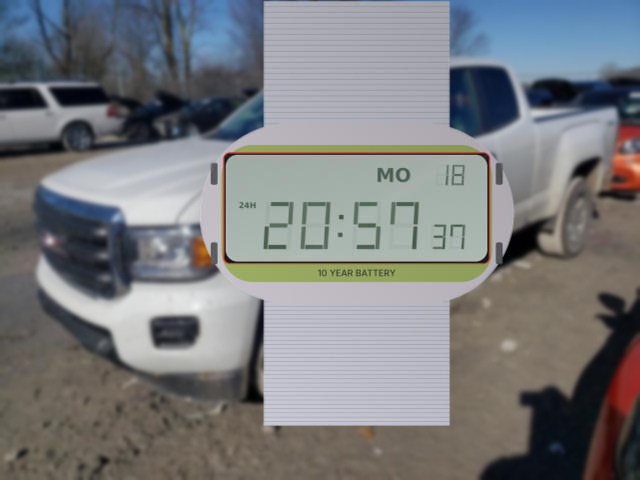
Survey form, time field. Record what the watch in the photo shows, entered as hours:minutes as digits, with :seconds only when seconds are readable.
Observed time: 20:57:37
